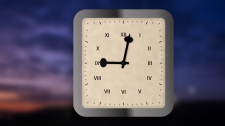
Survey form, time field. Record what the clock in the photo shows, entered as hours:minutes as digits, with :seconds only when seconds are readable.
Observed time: 9:02
